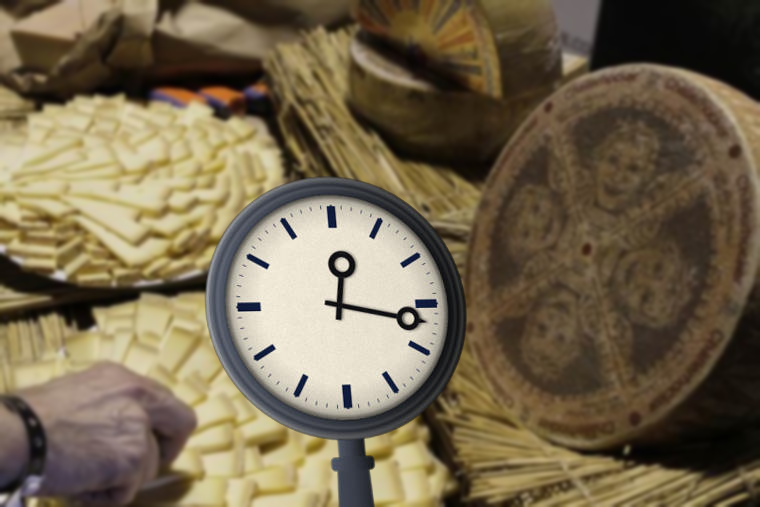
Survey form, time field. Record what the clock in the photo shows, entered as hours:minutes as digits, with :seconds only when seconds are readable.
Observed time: 12:17
